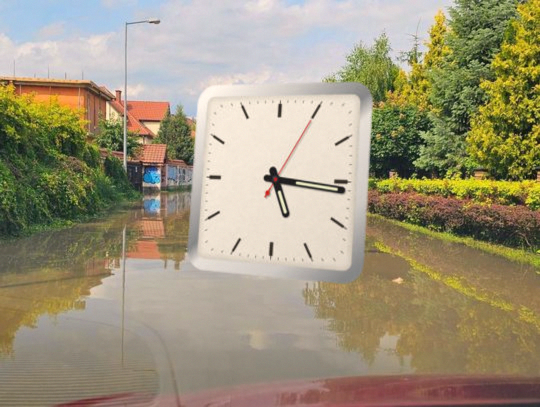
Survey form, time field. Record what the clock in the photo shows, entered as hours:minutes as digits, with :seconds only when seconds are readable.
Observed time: 5:16:05
